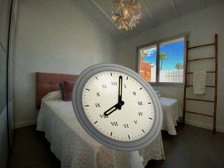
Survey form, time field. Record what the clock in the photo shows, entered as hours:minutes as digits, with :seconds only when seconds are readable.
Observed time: 8:03
